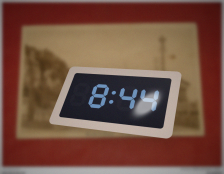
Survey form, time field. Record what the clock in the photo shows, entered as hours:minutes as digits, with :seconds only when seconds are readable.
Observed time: 8:44
